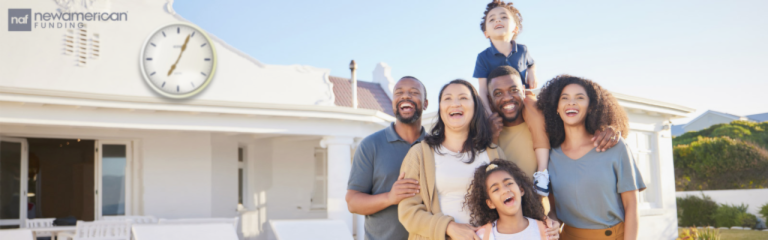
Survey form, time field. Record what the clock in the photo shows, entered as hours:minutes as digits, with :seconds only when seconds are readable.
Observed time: 7:04
